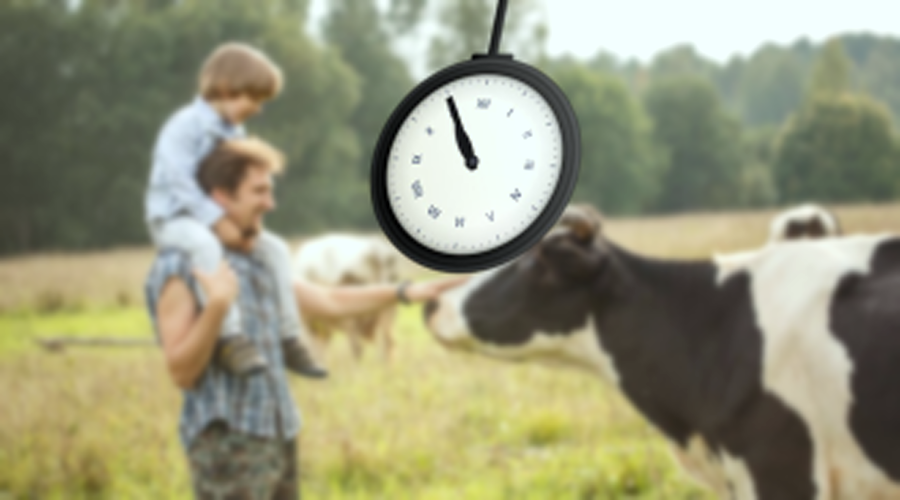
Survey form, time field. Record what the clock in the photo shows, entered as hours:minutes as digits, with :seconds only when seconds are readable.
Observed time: 10:55
